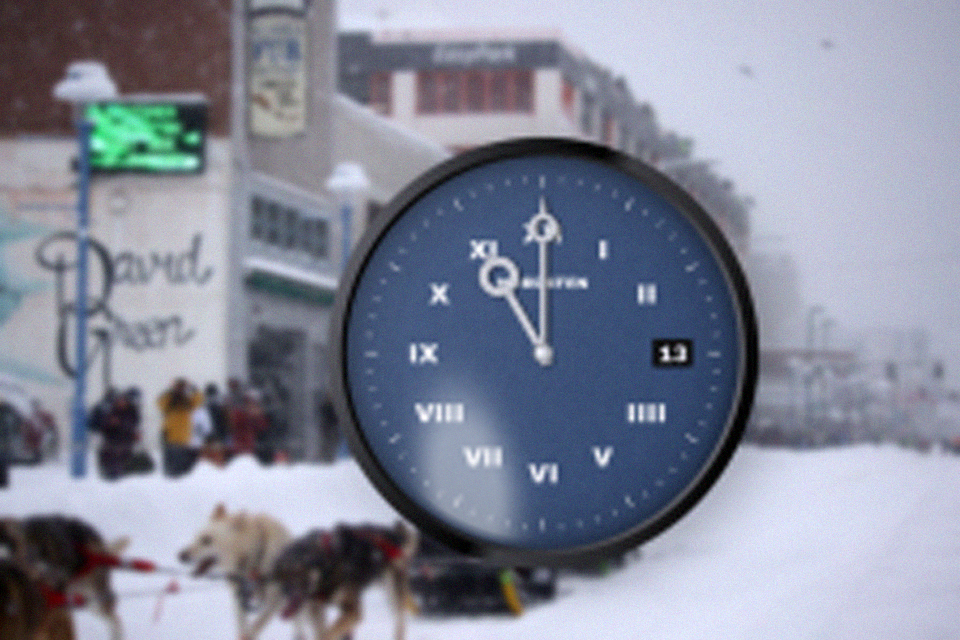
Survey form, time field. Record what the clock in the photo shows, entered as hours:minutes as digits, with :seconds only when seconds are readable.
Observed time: 11:00
